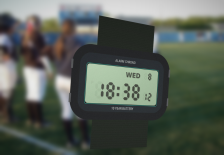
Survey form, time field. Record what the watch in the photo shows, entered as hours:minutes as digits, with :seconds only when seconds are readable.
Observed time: 18:38:12
